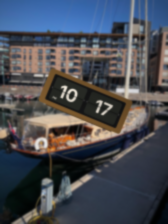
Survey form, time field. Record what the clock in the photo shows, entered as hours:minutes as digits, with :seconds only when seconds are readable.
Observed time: 10:17
